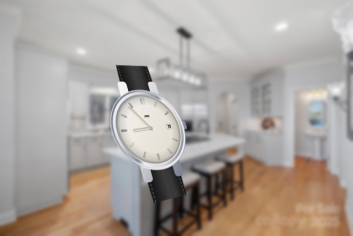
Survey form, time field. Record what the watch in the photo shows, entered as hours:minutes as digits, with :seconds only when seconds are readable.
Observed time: 8:54
